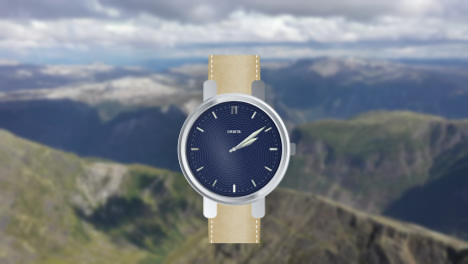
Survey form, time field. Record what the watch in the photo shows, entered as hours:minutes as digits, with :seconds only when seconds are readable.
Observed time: 2:09
